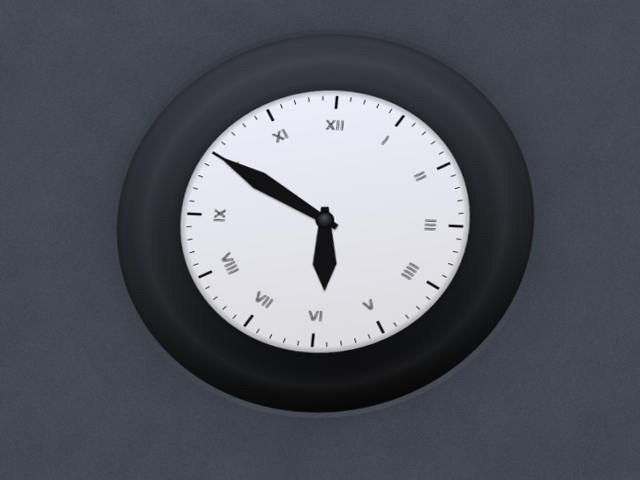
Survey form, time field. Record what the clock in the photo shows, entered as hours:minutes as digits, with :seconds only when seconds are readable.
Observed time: 5:50
